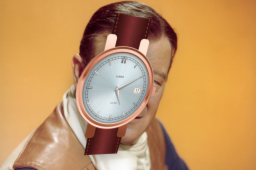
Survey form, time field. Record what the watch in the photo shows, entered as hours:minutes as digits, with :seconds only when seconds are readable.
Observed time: 5:10
